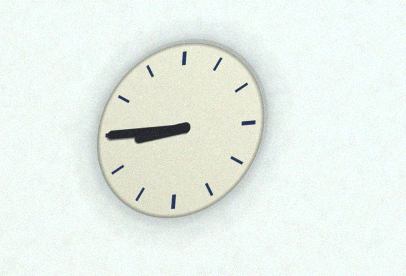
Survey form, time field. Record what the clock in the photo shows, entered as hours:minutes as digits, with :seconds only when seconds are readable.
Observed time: 8:45
